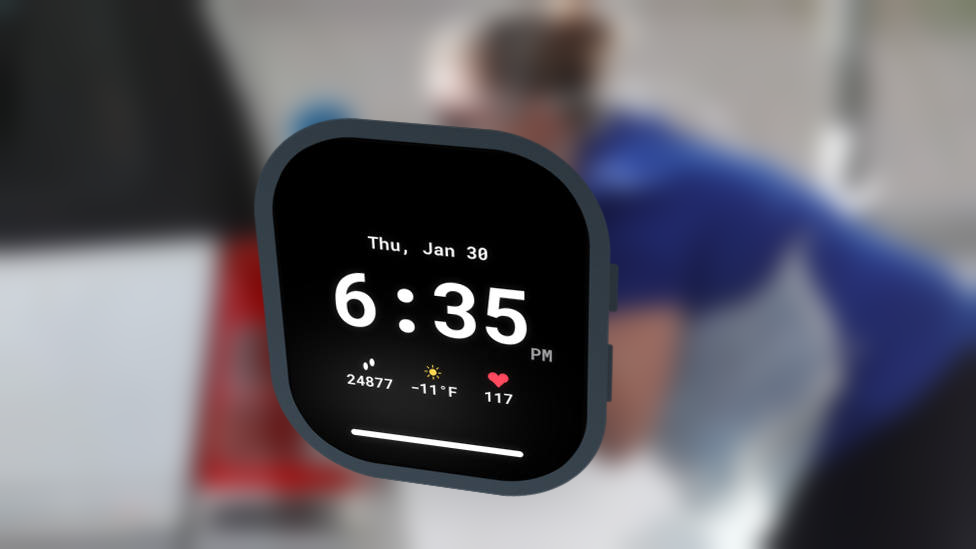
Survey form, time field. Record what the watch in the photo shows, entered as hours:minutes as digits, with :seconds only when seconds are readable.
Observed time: 6:35
